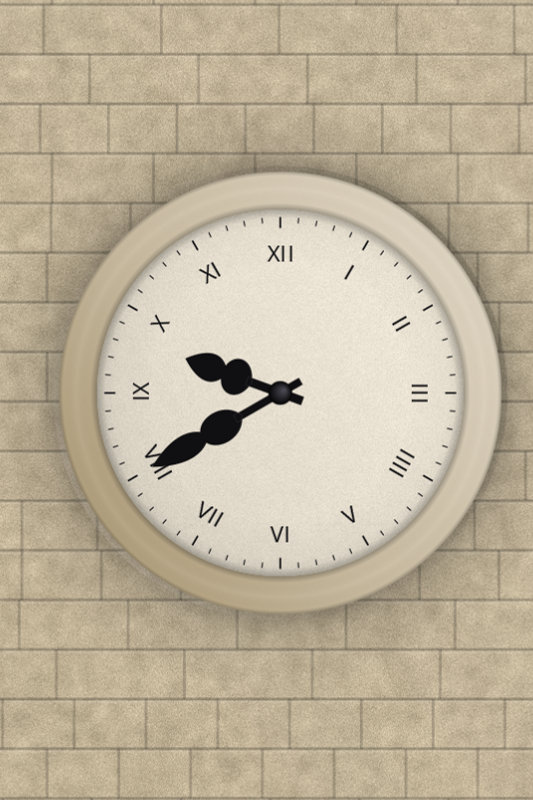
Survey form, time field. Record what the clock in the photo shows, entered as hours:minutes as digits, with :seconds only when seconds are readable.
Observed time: 9:40
